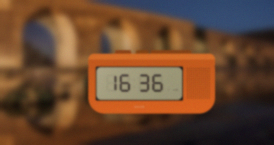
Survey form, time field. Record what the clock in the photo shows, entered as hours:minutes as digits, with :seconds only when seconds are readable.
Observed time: 16:36
